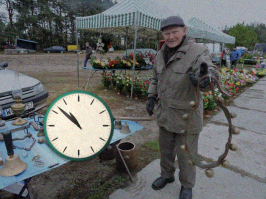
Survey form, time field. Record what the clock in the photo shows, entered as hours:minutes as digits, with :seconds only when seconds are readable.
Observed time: 10:52
